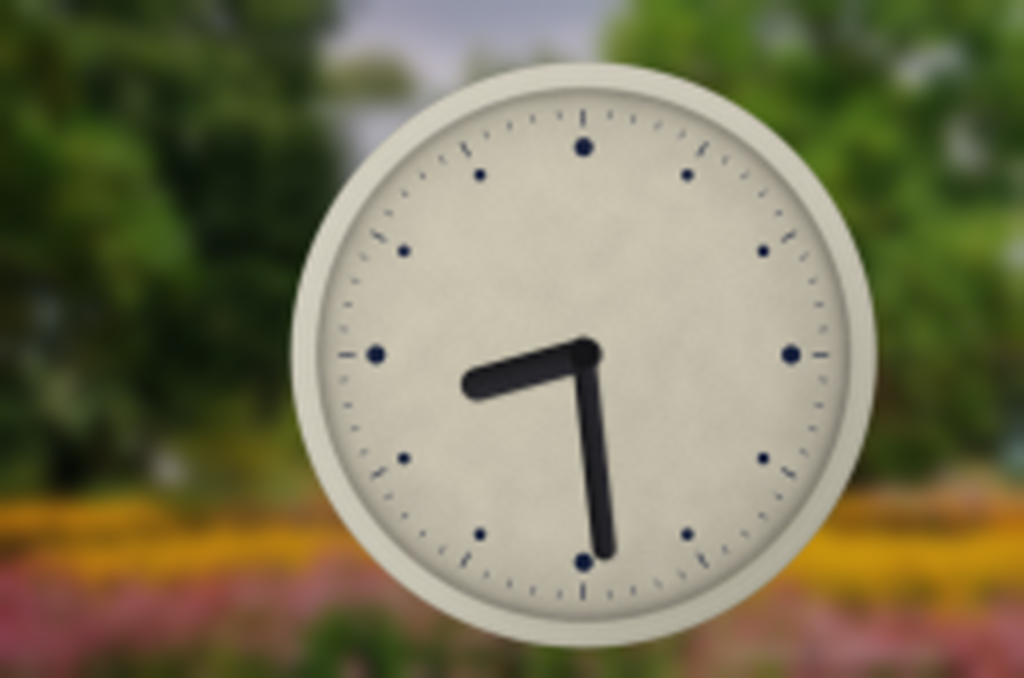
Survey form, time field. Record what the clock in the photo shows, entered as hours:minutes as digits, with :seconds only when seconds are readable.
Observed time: 8:29
